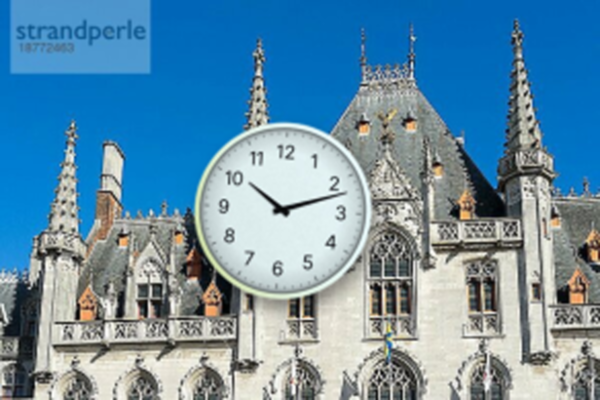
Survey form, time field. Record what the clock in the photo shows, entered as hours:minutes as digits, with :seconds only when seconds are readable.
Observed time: 10:12
